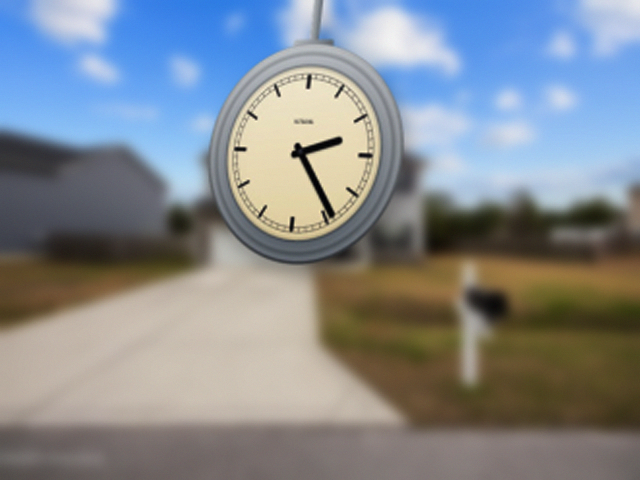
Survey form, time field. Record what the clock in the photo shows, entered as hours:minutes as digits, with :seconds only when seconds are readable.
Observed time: 2:24
